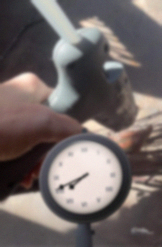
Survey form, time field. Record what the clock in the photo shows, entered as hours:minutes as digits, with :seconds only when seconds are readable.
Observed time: 7:41
